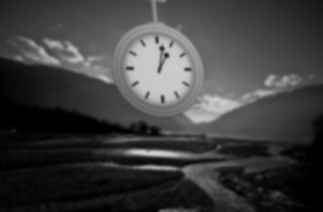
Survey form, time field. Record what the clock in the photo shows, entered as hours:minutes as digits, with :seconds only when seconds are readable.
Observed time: 1:02
